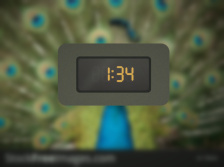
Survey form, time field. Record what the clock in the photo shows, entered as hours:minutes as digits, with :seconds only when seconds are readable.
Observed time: 1:34
